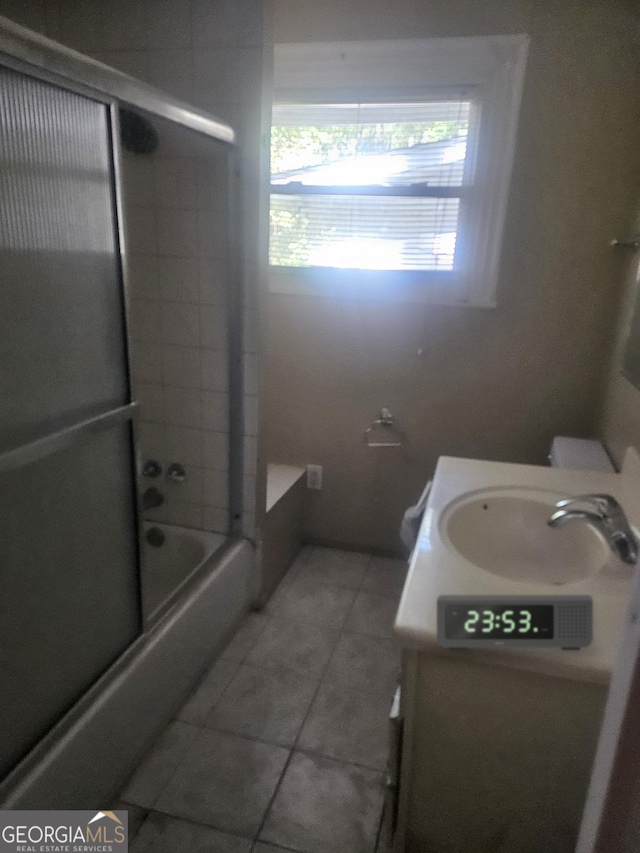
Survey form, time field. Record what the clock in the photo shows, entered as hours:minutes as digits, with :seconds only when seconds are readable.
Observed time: 23:53
